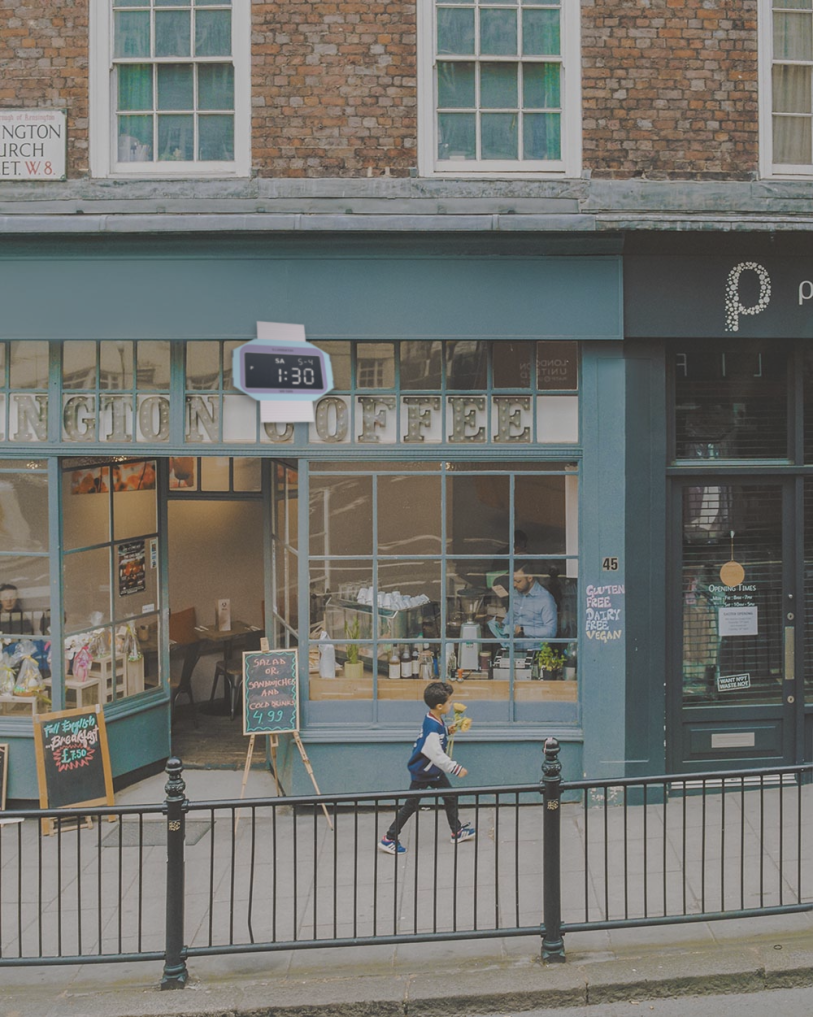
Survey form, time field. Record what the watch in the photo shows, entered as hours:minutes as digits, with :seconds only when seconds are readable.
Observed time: 1:30
